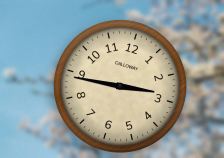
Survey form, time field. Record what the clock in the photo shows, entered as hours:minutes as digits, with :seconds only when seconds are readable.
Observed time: 2:44
